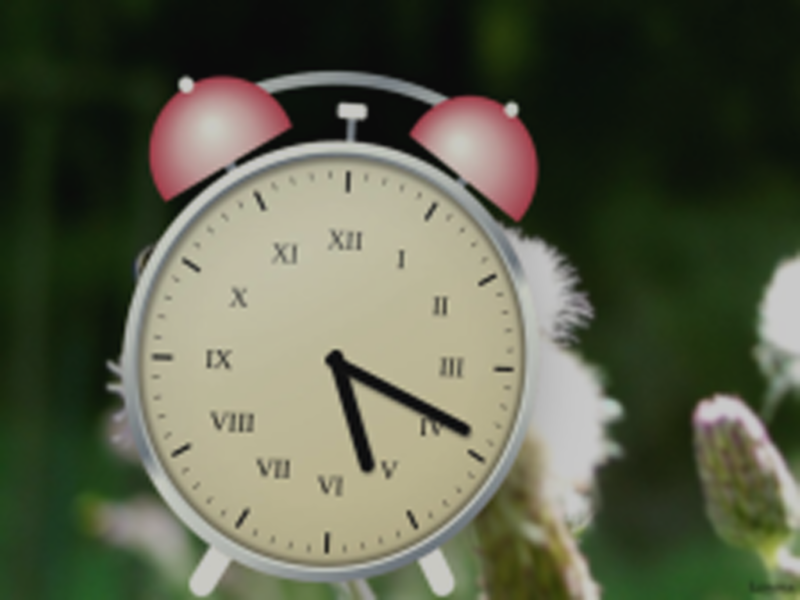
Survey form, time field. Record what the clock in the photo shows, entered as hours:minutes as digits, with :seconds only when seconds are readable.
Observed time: 5:19
